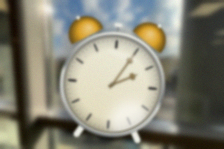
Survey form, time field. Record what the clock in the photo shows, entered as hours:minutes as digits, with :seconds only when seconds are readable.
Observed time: 2:05
